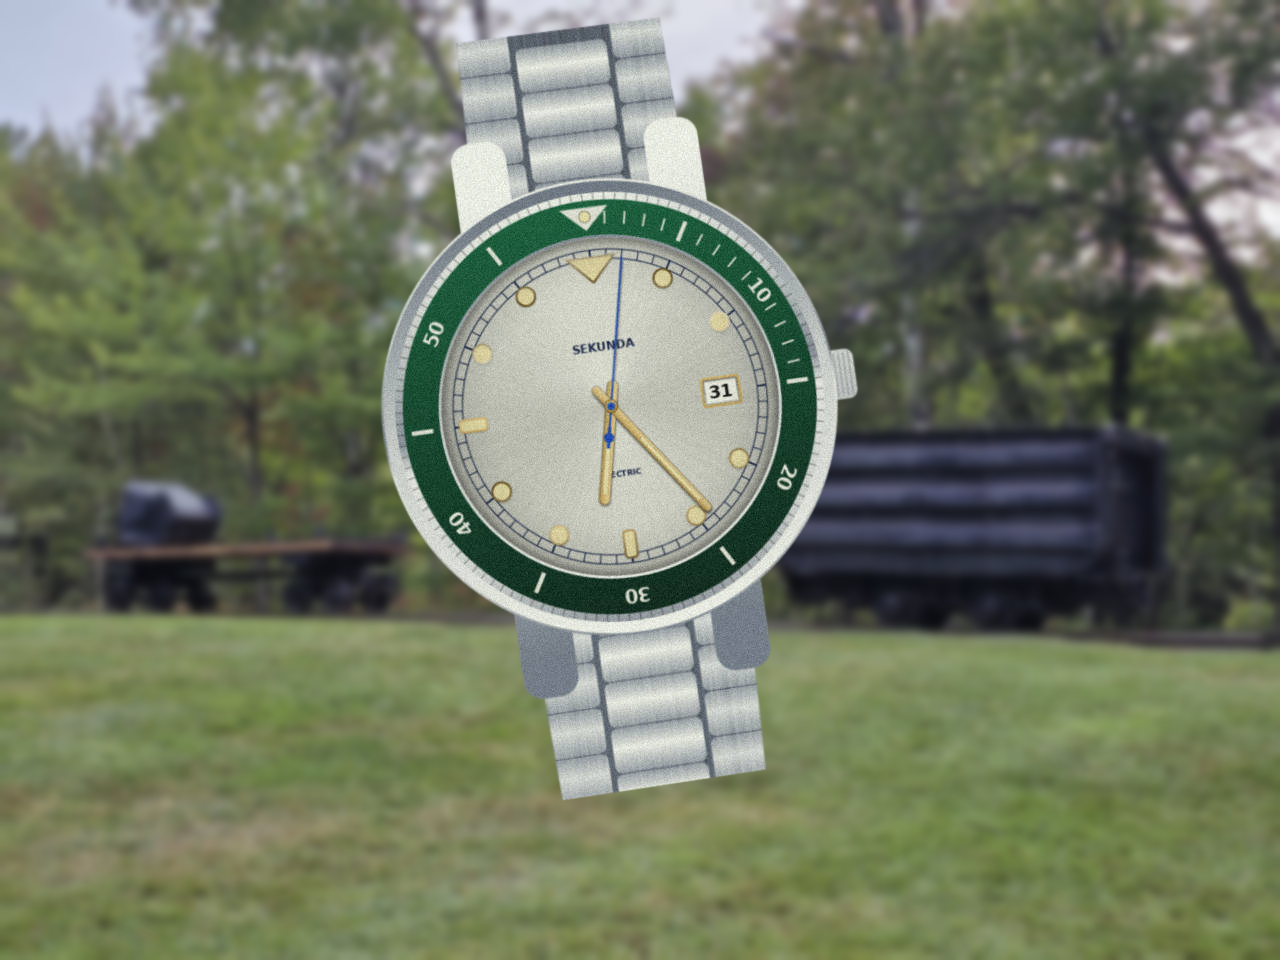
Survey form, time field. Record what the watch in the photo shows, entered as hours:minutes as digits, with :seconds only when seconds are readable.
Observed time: 6:24:02
